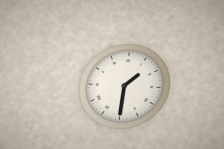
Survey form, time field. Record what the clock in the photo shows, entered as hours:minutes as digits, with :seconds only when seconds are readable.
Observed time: 1:30
